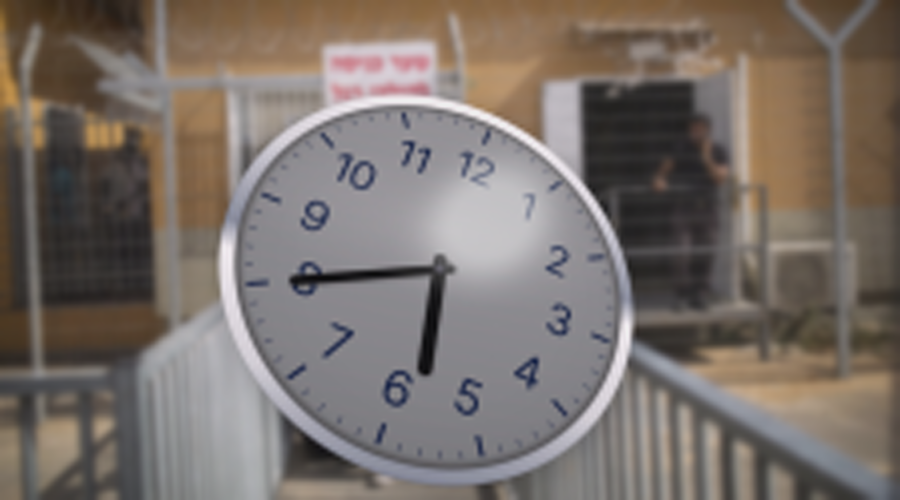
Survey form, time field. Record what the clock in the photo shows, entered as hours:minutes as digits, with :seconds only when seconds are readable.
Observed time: 5:40
